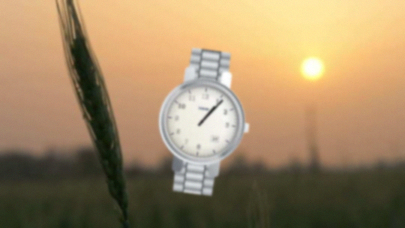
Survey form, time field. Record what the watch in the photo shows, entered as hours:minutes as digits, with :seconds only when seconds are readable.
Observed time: 1:06
